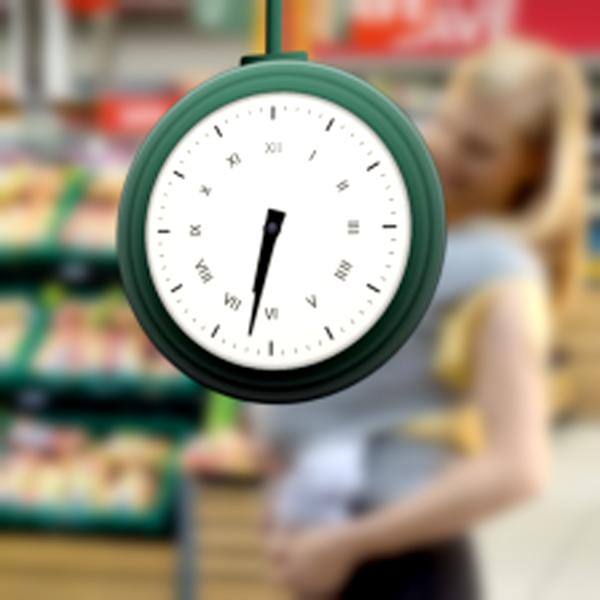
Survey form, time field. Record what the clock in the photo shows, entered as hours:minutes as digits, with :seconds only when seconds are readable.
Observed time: 6:32
